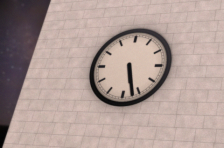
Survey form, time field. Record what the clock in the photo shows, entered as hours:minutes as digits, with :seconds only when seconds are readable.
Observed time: 5:27
